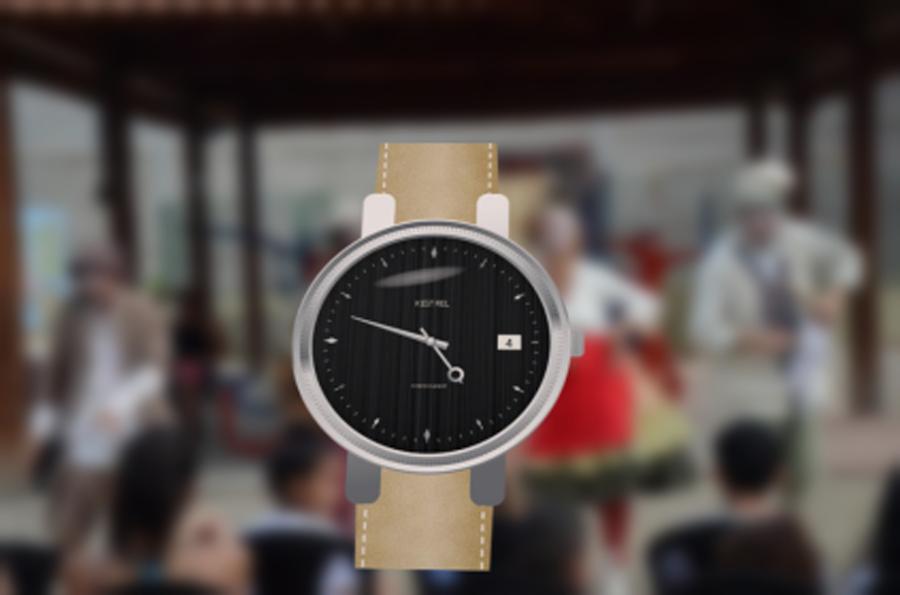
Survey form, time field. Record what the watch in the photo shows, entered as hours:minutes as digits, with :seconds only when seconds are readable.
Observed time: 4:48
